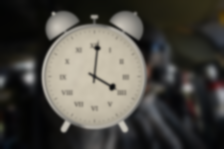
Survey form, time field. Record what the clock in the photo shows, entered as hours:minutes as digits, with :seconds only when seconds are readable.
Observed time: 4:01
